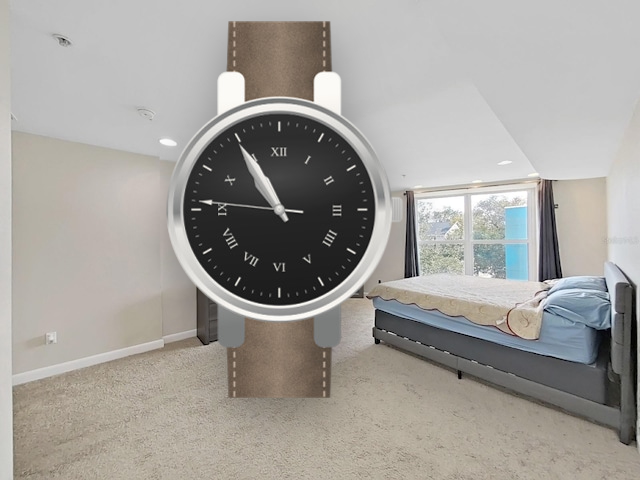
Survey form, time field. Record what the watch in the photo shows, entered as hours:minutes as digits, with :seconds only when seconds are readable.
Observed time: 10:54:46
